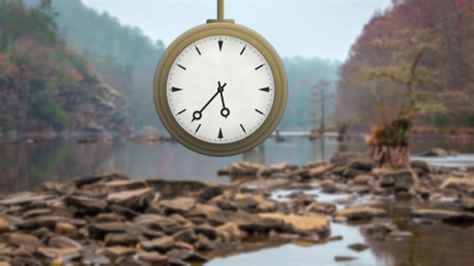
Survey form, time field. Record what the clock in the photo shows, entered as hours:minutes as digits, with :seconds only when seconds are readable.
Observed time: 5:37
